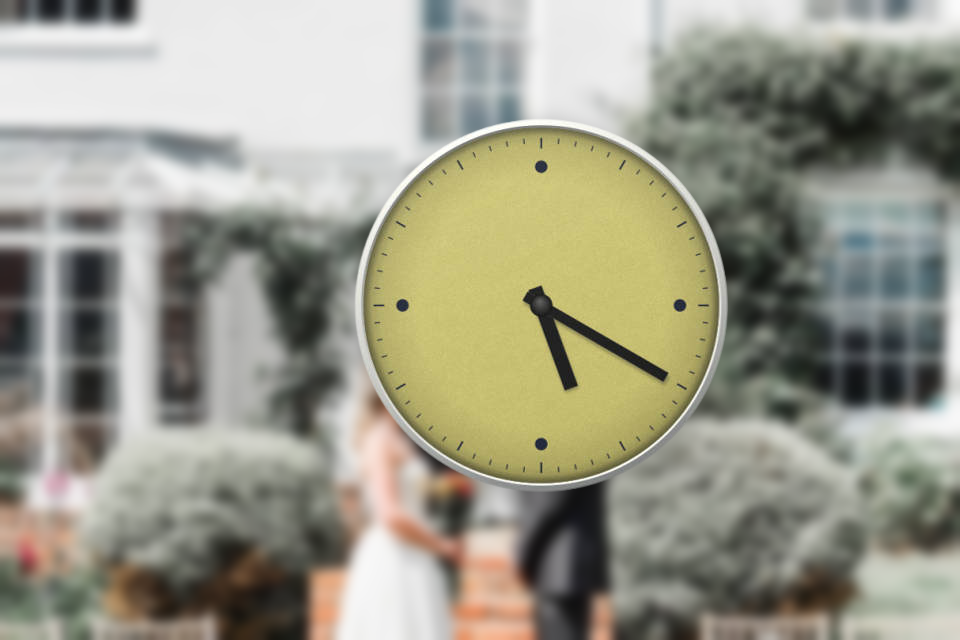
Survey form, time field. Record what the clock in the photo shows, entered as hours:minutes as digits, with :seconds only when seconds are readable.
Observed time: 5:20
